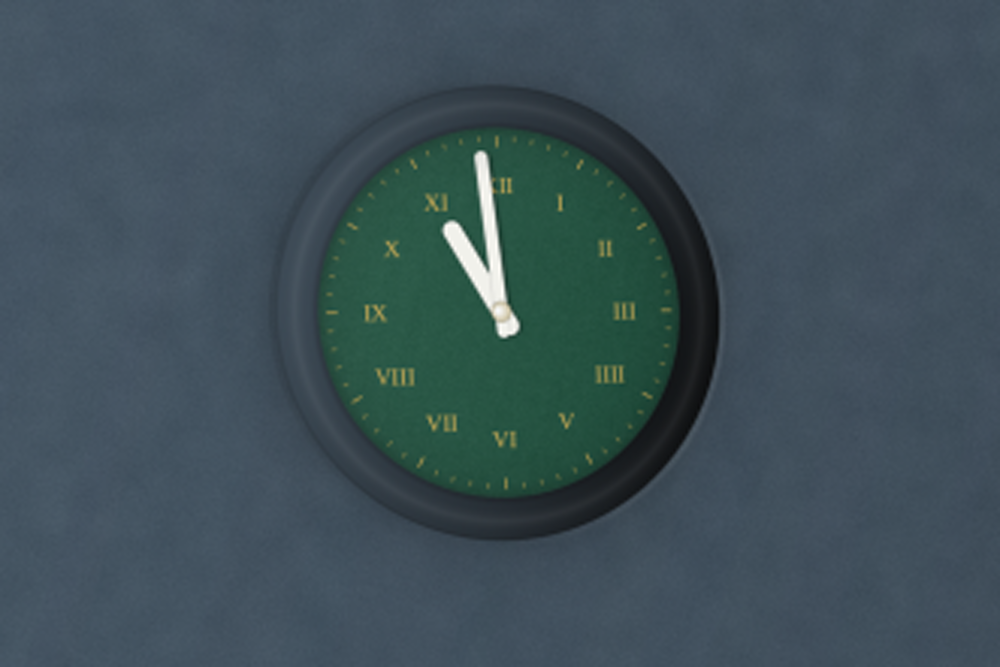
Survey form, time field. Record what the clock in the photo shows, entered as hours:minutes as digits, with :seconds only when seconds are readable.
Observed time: 10:59
